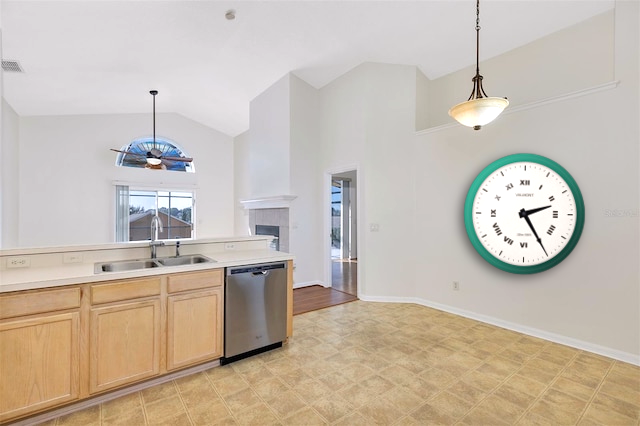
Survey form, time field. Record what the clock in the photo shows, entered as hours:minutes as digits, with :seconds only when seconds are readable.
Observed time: 2:25
